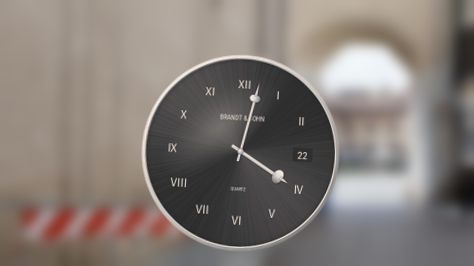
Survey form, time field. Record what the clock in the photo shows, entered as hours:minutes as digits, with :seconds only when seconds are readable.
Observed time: 4:02
